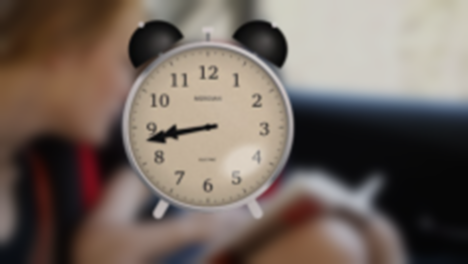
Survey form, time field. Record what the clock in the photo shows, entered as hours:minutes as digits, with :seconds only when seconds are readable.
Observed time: 8:43
